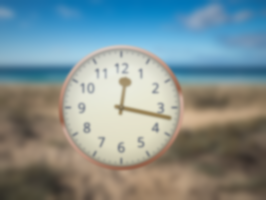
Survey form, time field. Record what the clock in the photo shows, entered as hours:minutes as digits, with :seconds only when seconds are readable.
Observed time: 12:17
